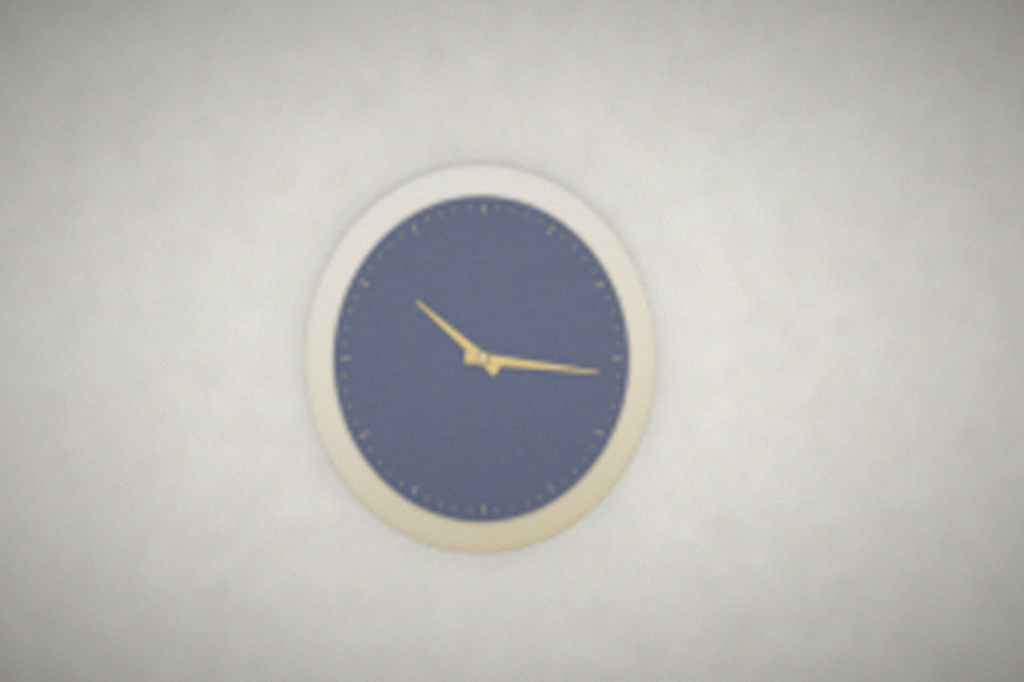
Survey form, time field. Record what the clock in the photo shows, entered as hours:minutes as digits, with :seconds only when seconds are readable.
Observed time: 10:16
